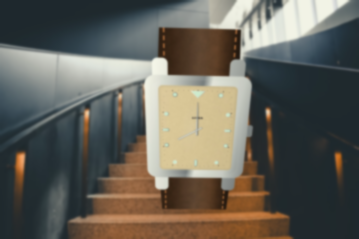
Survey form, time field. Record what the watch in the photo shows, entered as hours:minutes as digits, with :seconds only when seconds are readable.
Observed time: 8:00
